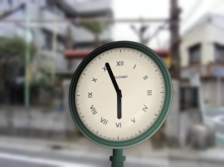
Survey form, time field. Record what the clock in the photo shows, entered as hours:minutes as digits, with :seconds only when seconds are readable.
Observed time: 5:56
